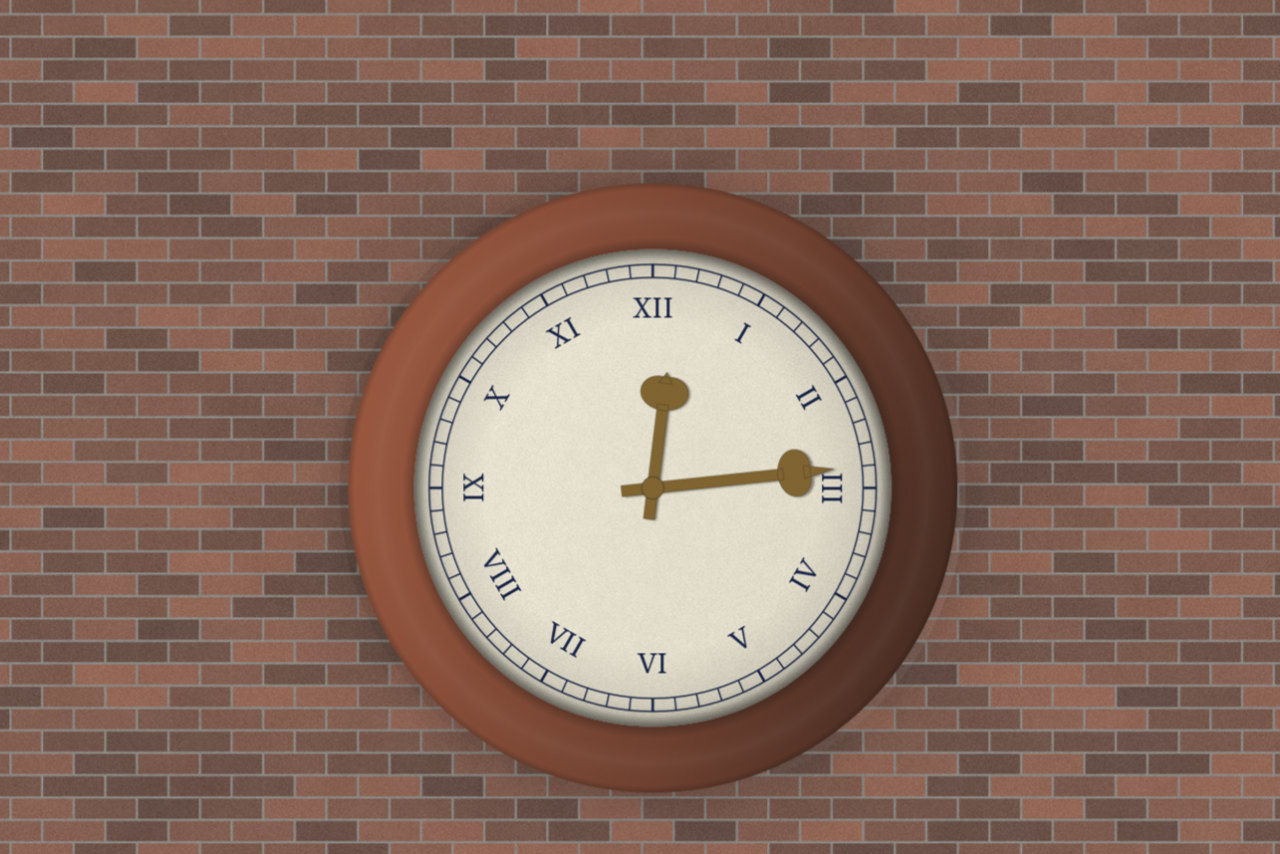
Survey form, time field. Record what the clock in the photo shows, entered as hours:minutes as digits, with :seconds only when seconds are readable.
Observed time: 12:14
